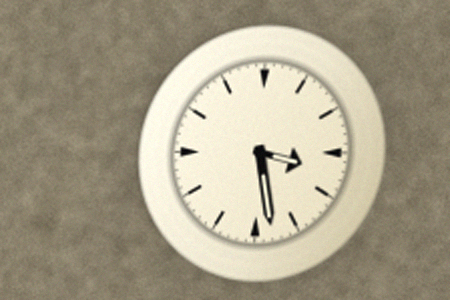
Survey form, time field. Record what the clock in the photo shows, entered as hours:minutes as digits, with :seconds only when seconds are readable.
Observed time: 3:28
